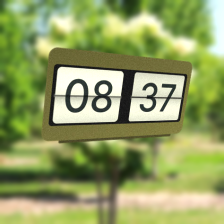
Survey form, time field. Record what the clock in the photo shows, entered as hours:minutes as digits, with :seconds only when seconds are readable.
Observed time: 8:37
